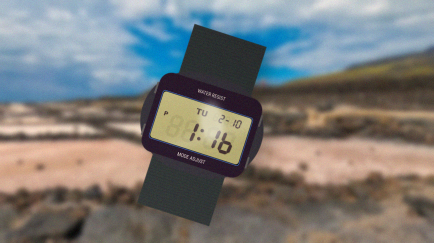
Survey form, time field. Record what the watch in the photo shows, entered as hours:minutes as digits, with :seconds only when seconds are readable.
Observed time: 1:16
